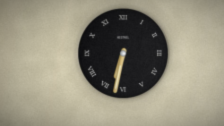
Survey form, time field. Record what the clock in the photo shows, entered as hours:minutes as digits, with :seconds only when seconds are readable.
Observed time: 6:32
